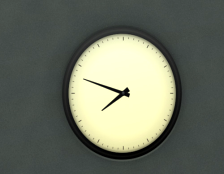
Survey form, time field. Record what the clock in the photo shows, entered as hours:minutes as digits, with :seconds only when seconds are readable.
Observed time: 7:48
